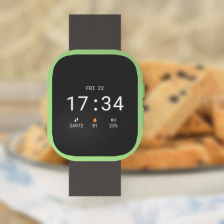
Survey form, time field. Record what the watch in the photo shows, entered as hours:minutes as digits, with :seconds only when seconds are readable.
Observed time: 17:34
